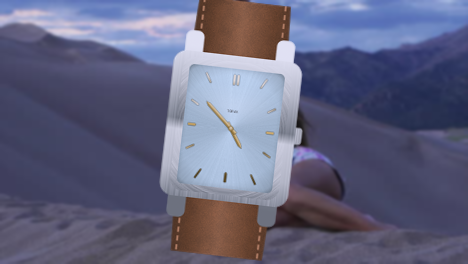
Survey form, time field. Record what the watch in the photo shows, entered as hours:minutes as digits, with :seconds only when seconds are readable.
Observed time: 4:52
